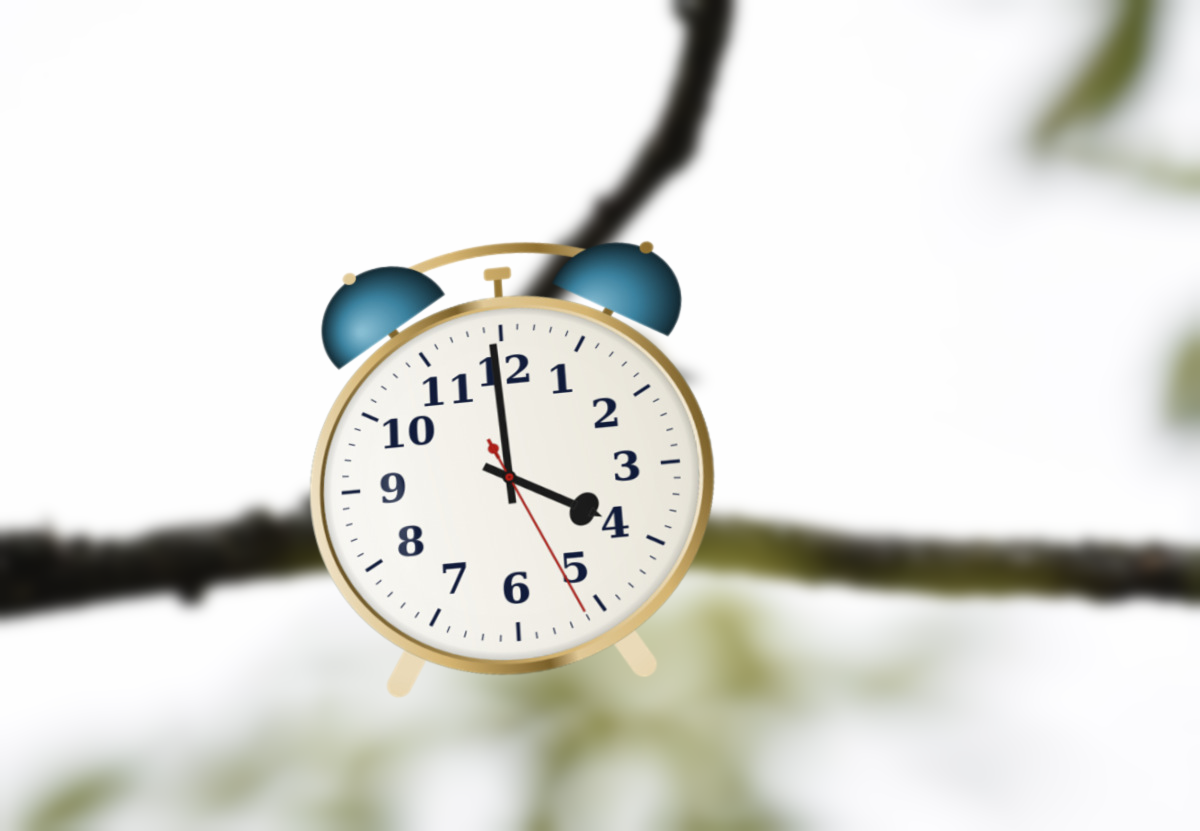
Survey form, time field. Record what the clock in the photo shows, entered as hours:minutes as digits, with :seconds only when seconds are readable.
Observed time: 3:59:26
